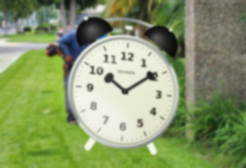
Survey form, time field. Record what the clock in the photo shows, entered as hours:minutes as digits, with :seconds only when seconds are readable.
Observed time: 10:09
